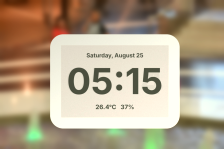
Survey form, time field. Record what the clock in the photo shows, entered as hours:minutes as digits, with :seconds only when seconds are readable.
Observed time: 5:15
